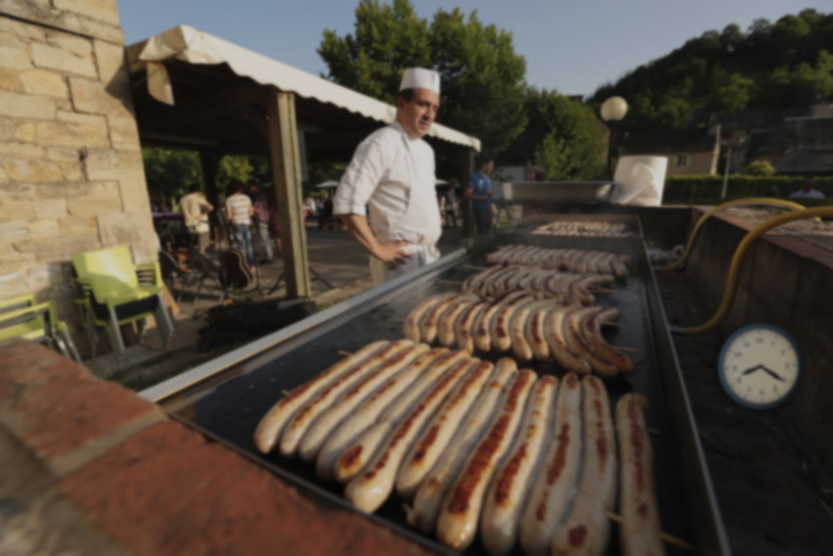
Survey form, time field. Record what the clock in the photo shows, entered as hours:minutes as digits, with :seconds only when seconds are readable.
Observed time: 8:21
